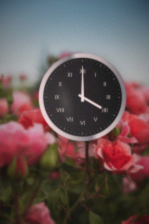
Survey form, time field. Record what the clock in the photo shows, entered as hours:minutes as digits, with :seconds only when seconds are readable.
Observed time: 4:00
